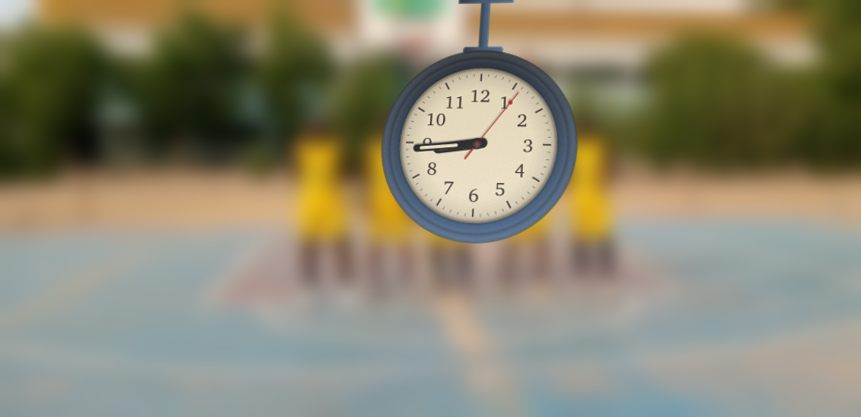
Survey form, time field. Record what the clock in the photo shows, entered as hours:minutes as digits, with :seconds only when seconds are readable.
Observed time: 8:44:06
